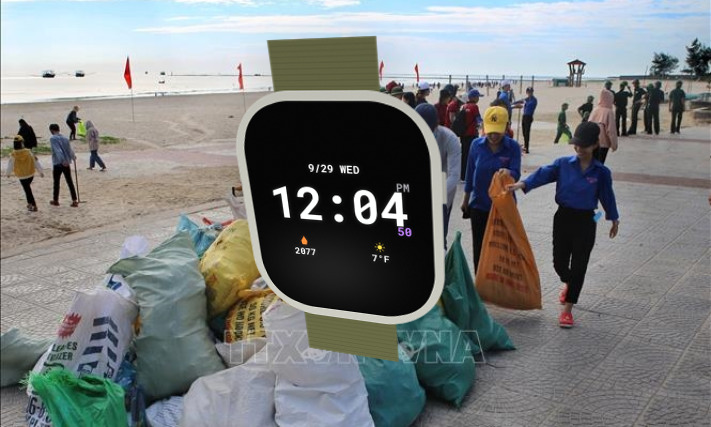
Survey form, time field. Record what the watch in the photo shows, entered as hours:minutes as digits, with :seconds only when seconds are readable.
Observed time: 12:04:50
